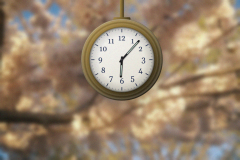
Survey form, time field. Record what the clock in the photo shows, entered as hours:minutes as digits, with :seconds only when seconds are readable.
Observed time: 6:07
